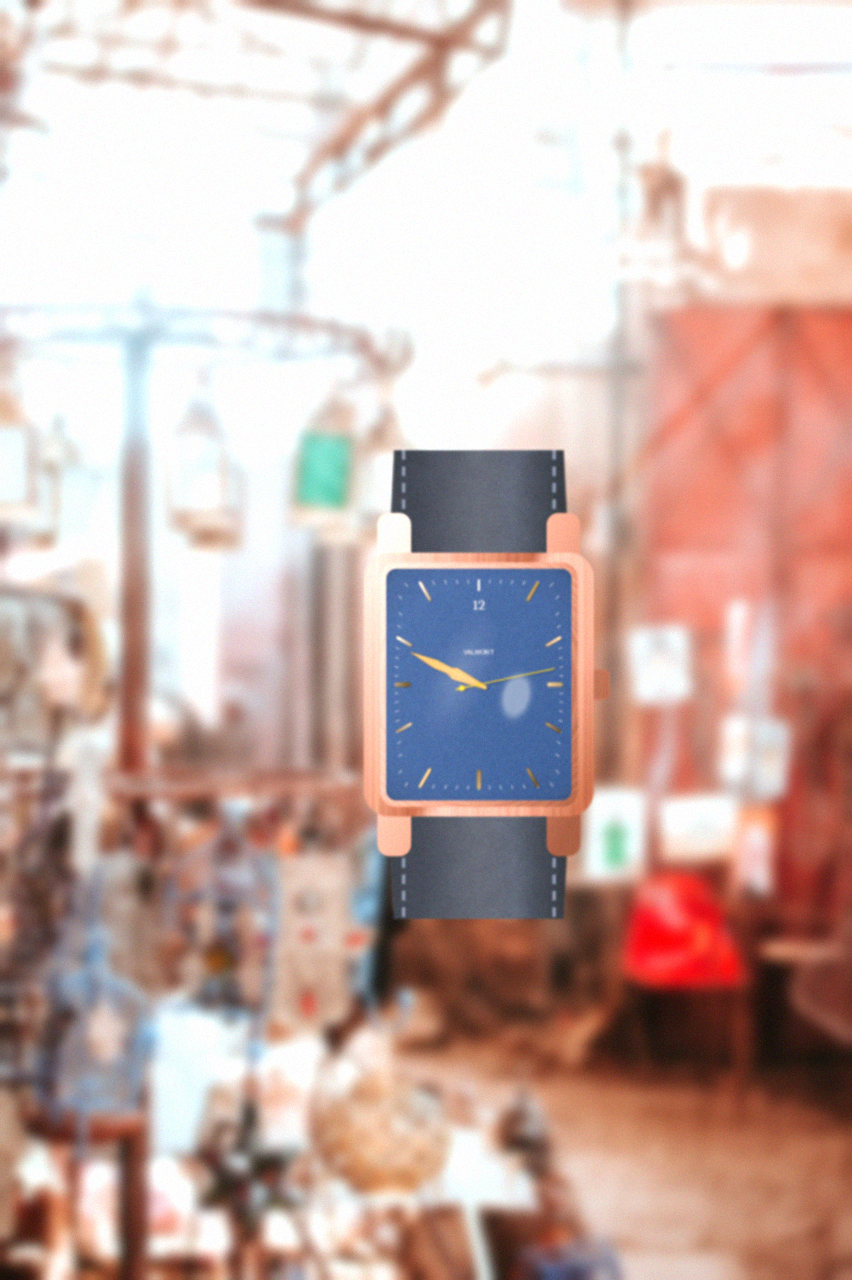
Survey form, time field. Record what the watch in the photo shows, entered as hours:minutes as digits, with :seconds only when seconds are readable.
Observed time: 9:49:13
